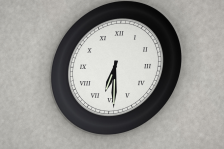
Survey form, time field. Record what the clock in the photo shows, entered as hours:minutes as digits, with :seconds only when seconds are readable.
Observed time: 6:29
